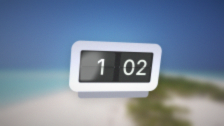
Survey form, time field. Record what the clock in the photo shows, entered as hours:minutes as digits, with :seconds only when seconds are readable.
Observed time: 1:02
